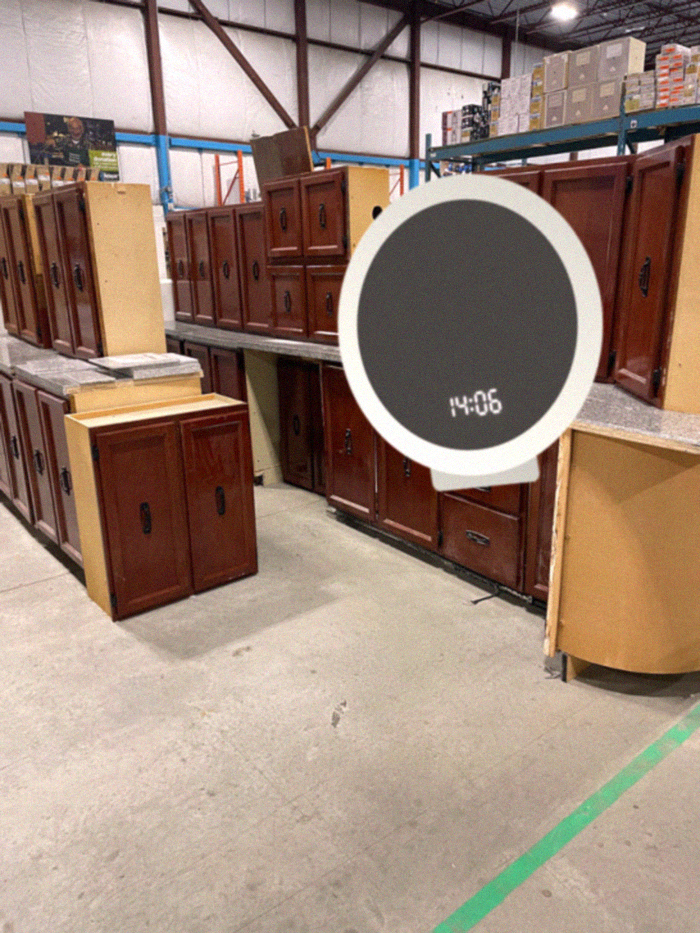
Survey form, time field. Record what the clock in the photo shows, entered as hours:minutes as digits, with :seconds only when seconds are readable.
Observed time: 14:06
